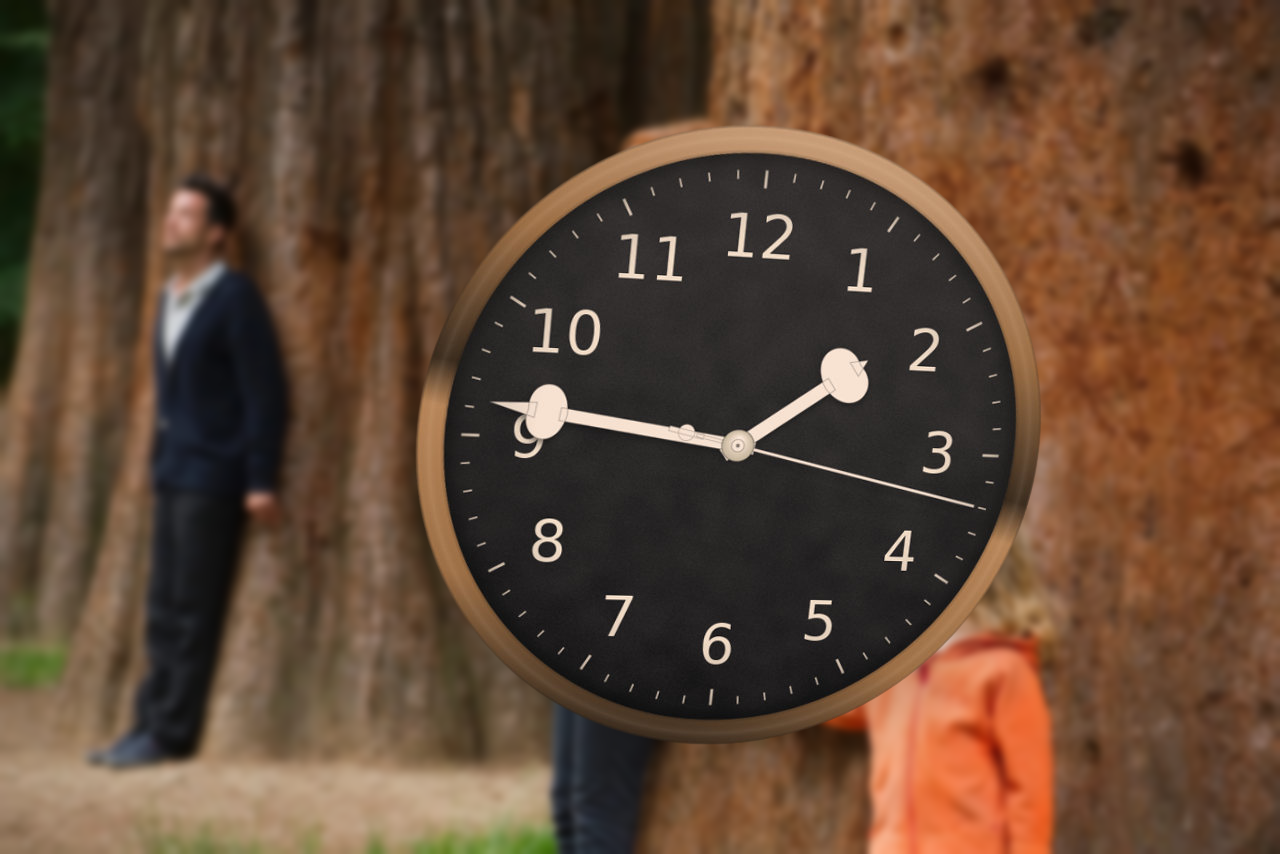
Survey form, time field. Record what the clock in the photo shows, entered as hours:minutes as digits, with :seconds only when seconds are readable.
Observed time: 1:46:17
